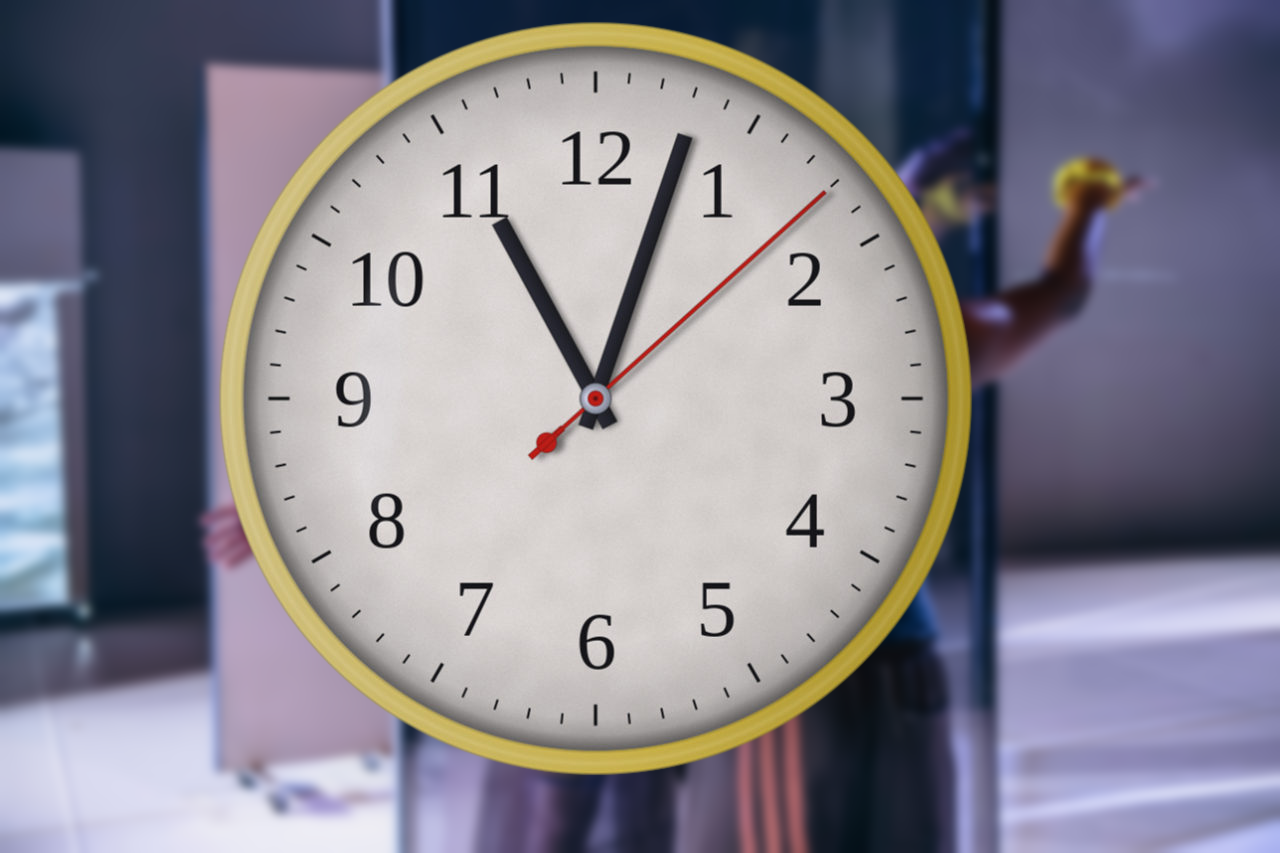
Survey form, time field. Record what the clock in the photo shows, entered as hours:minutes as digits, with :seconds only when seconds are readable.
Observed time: 11:03:08
